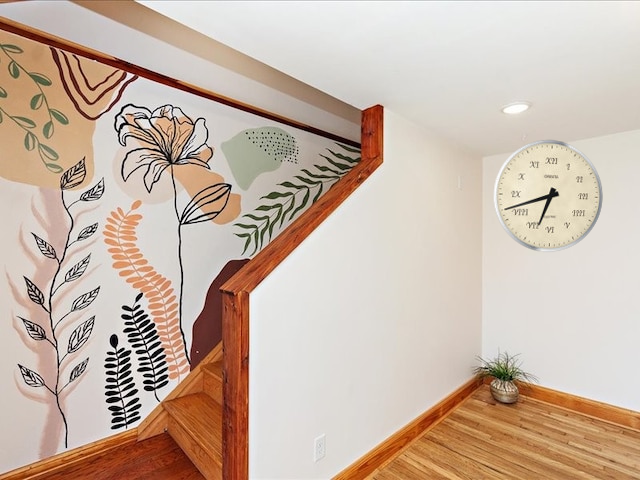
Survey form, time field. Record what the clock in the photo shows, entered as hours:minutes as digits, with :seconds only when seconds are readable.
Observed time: 6:42
